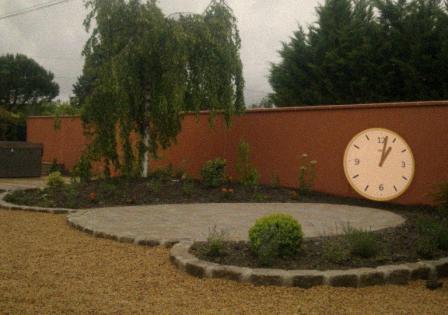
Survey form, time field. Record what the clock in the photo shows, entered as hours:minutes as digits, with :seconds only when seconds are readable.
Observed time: 1:02
